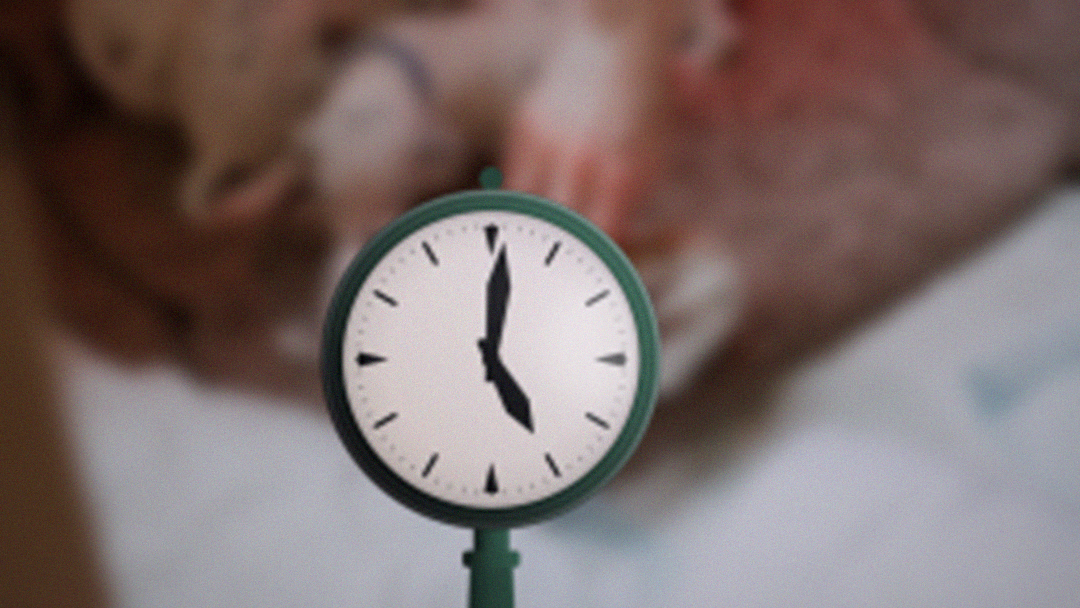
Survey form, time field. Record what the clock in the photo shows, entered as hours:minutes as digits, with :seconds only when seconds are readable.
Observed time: 5:01
